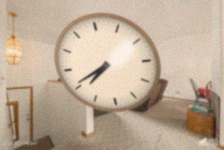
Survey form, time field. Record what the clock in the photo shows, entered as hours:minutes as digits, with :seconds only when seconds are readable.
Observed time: 7:41
